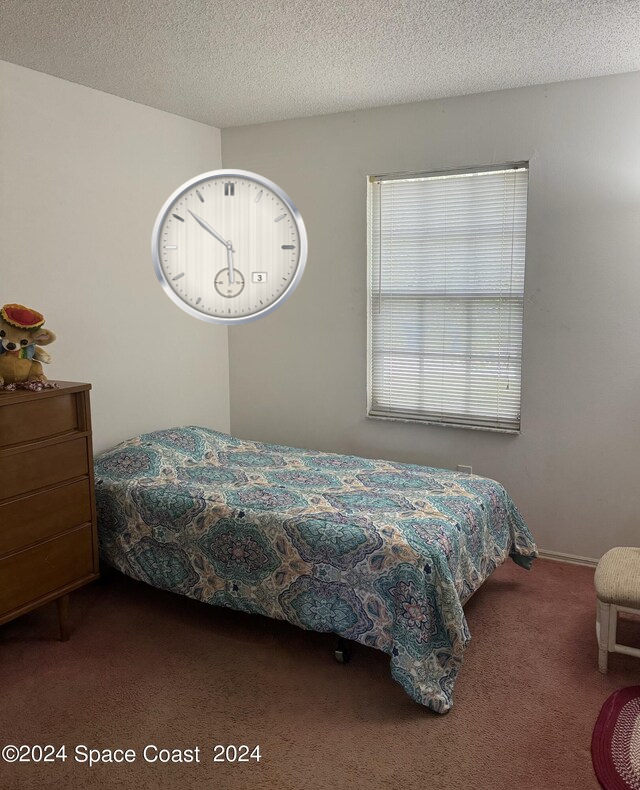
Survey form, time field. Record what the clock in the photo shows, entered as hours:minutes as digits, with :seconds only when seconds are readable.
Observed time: 5:52
